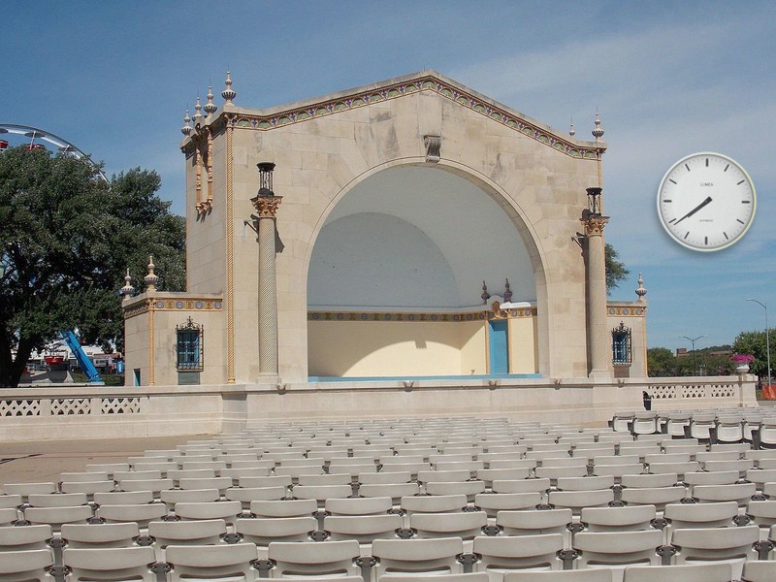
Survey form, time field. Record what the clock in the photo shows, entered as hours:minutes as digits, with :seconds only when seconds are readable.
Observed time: 7:39
